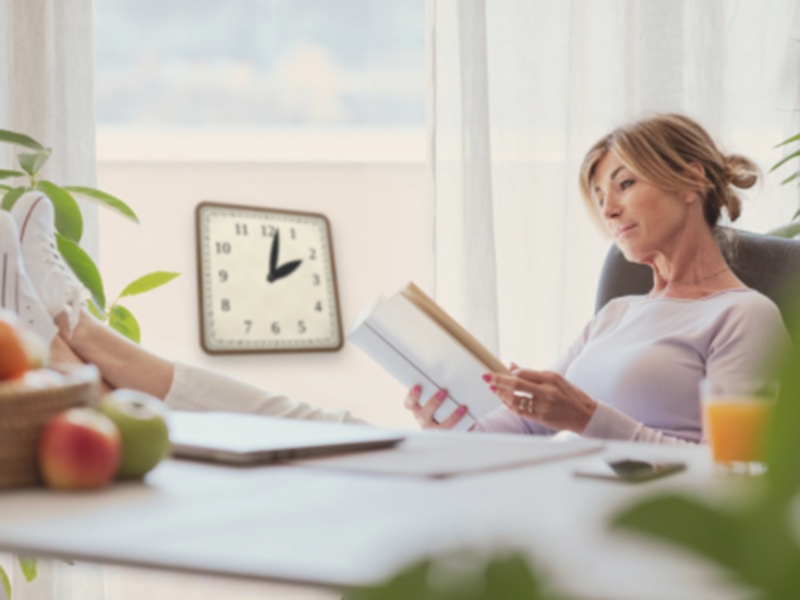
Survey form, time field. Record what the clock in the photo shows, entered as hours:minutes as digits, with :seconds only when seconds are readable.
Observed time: 2:02
